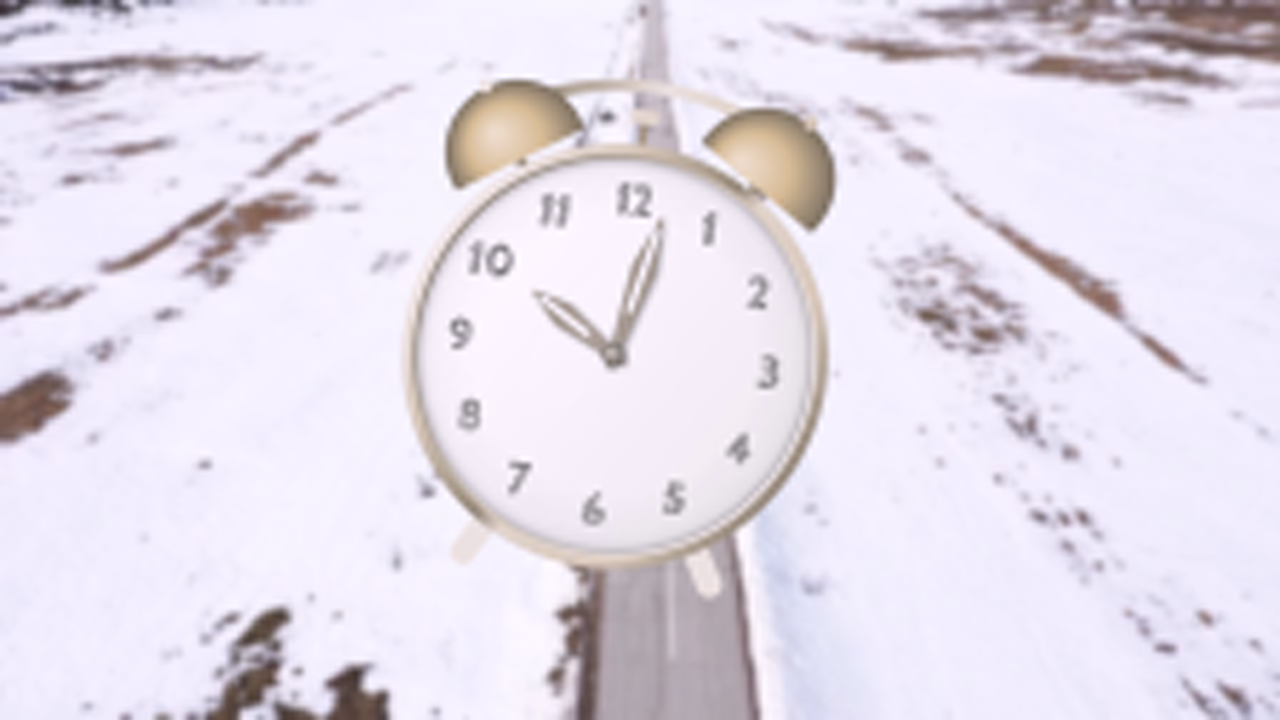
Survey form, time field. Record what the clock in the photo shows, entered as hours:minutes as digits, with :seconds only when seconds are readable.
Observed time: 10:02
